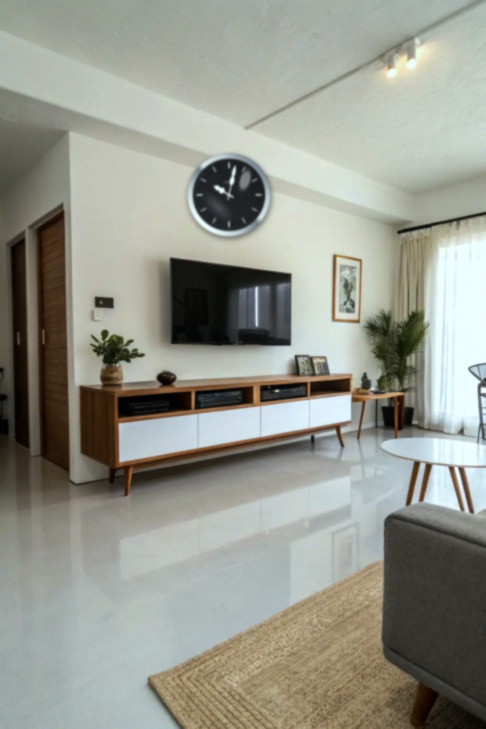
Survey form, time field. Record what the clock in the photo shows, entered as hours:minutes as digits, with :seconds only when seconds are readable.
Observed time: 10:02
